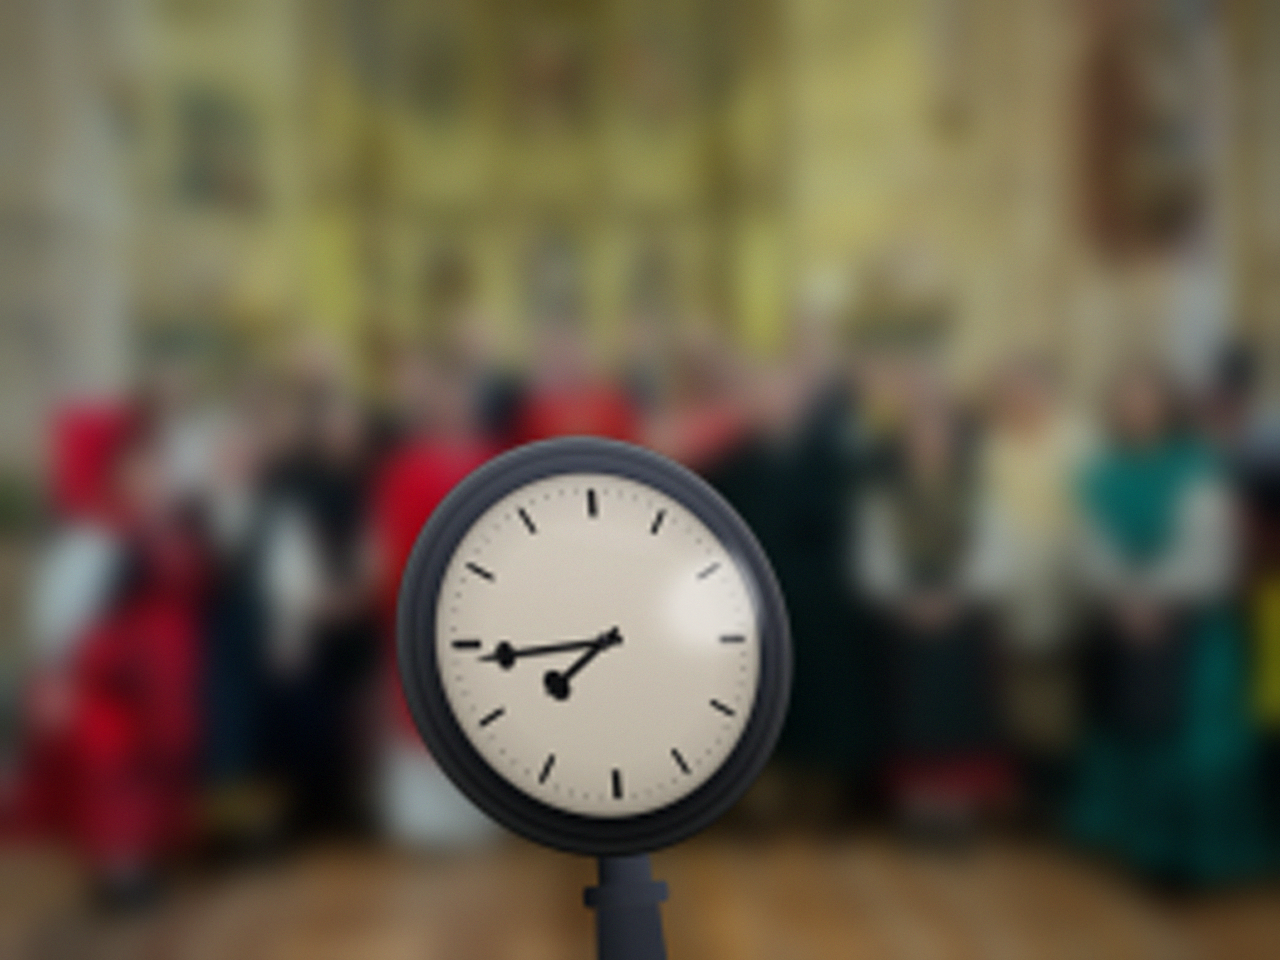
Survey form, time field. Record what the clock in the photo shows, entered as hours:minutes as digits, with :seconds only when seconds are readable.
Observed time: 7:44
